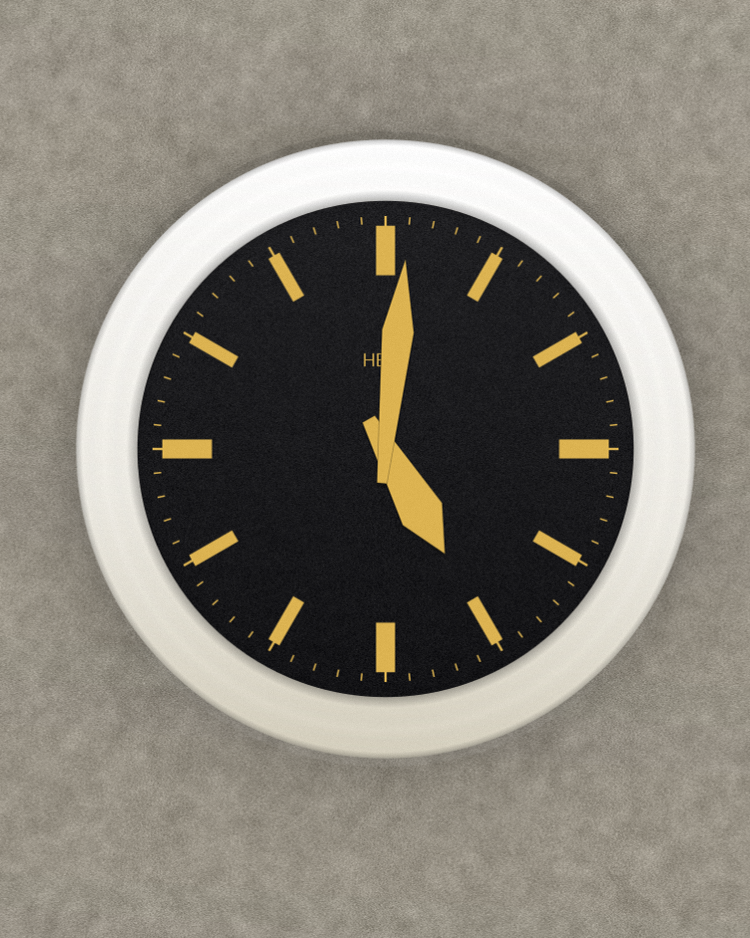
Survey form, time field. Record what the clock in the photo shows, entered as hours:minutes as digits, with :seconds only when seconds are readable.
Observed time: 5:01
